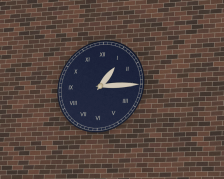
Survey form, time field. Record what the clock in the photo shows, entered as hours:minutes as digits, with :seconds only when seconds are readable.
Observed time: 1:15
